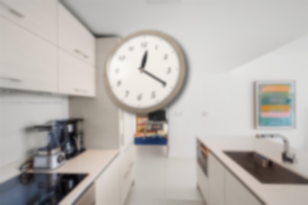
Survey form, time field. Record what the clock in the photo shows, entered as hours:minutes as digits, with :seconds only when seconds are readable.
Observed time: 12:20
